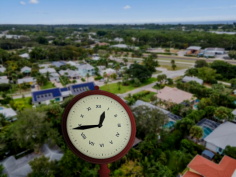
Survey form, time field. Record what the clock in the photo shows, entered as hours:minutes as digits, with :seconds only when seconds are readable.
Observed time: 12:44
